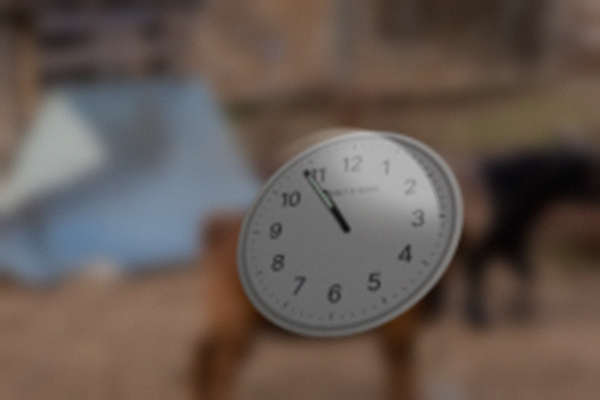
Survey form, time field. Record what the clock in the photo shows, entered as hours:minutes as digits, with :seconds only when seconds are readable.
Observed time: 10:54
